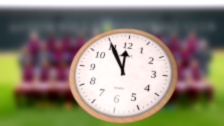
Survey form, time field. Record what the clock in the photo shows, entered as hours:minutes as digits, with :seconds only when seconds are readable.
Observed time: 11:55
